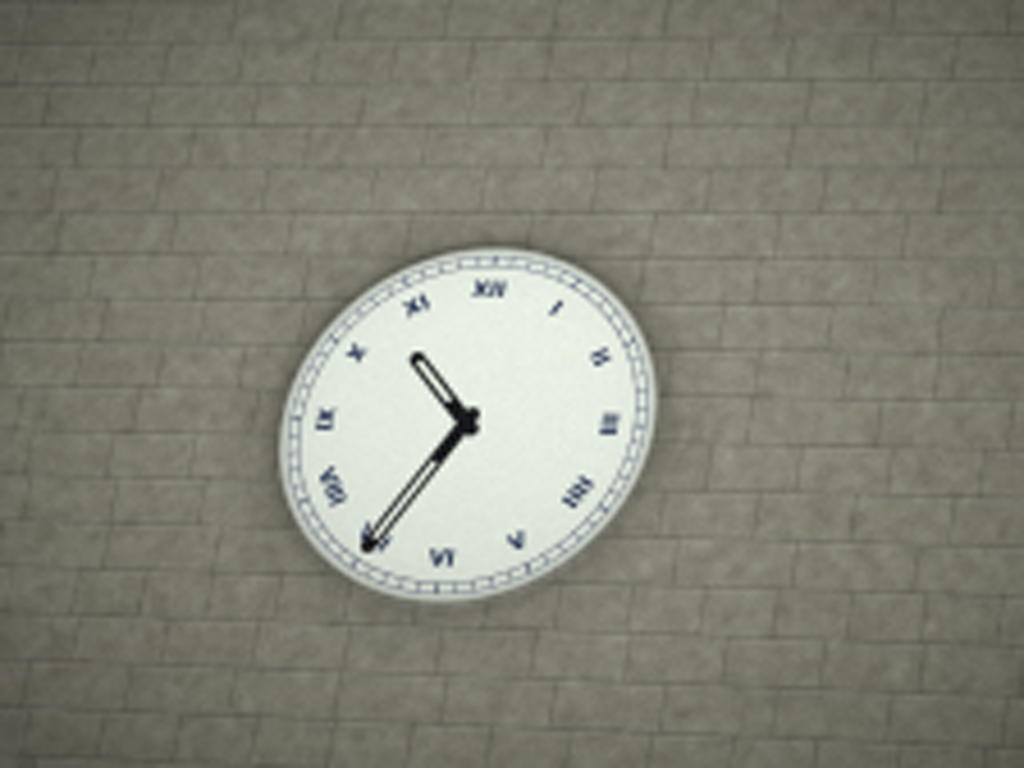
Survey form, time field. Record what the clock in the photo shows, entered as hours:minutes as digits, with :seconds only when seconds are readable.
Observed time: 10:35
